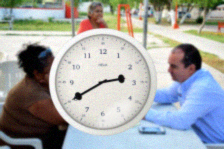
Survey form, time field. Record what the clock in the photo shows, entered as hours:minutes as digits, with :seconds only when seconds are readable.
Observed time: 2:40
